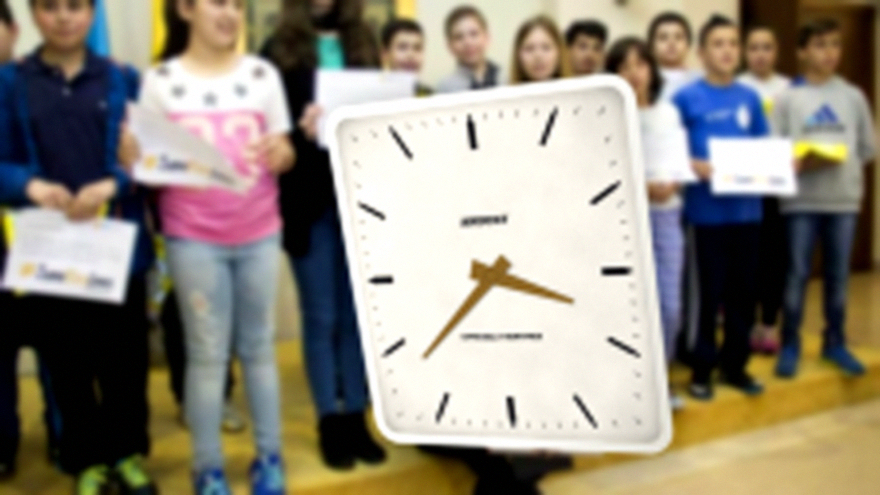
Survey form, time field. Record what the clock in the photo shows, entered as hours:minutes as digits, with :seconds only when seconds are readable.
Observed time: 3:38
